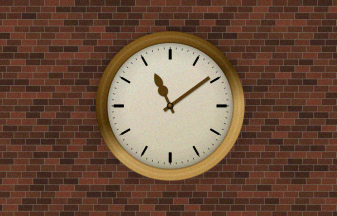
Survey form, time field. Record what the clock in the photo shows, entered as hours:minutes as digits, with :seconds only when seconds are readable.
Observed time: 11:09
